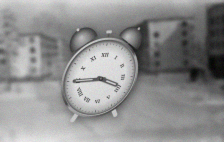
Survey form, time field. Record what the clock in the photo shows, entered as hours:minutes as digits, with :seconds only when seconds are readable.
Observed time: 3:45
